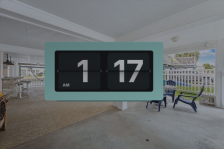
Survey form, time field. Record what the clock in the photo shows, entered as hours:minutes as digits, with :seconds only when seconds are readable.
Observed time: 1:17
